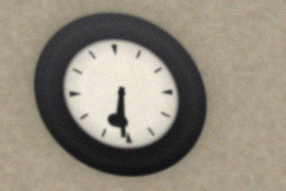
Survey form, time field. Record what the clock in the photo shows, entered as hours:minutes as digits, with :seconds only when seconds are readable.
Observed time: 6:31
